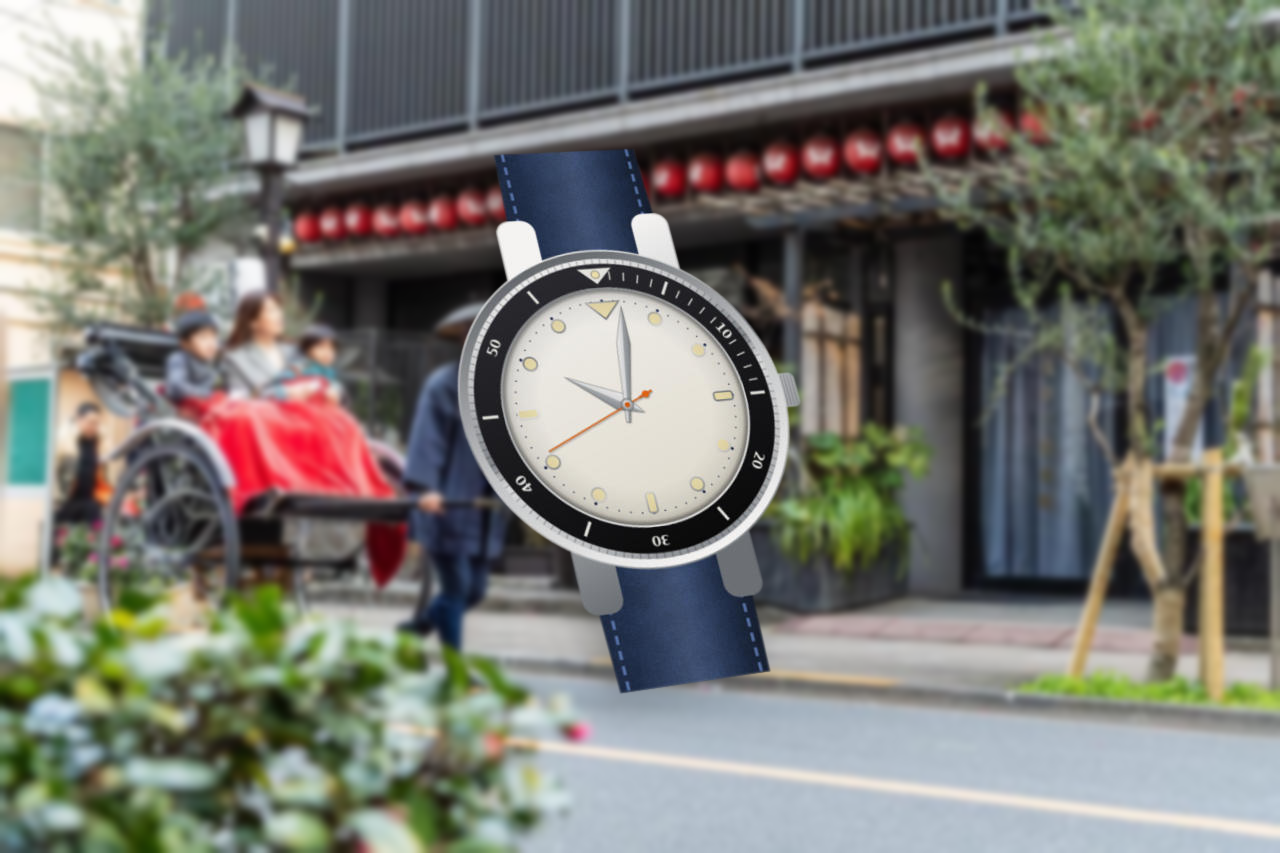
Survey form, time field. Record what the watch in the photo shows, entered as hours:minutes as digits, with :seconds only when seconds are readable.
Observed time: 10:01:41
